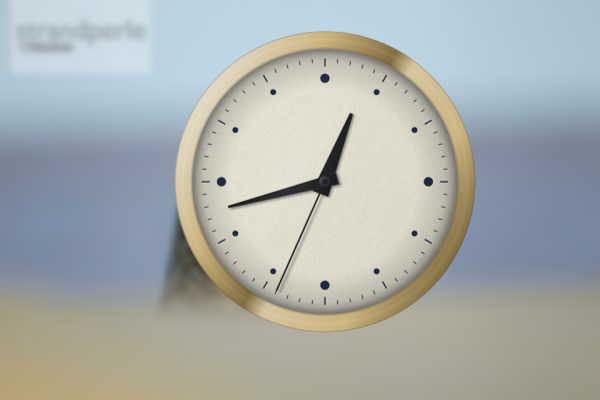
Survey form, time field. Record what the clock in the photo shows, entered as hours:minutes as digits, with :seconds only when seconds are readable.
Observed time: 12:42:34
